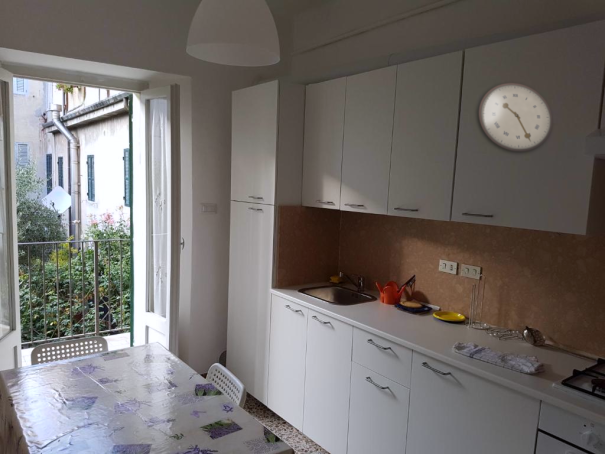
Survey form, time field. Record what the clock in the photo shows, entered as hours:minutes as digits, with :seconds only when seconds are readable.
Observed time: 10:26
